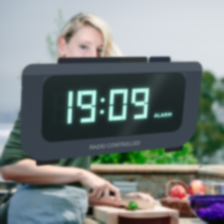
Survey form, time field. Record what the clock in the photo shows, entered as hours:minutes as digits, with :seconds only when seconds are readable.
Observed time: 19:09
